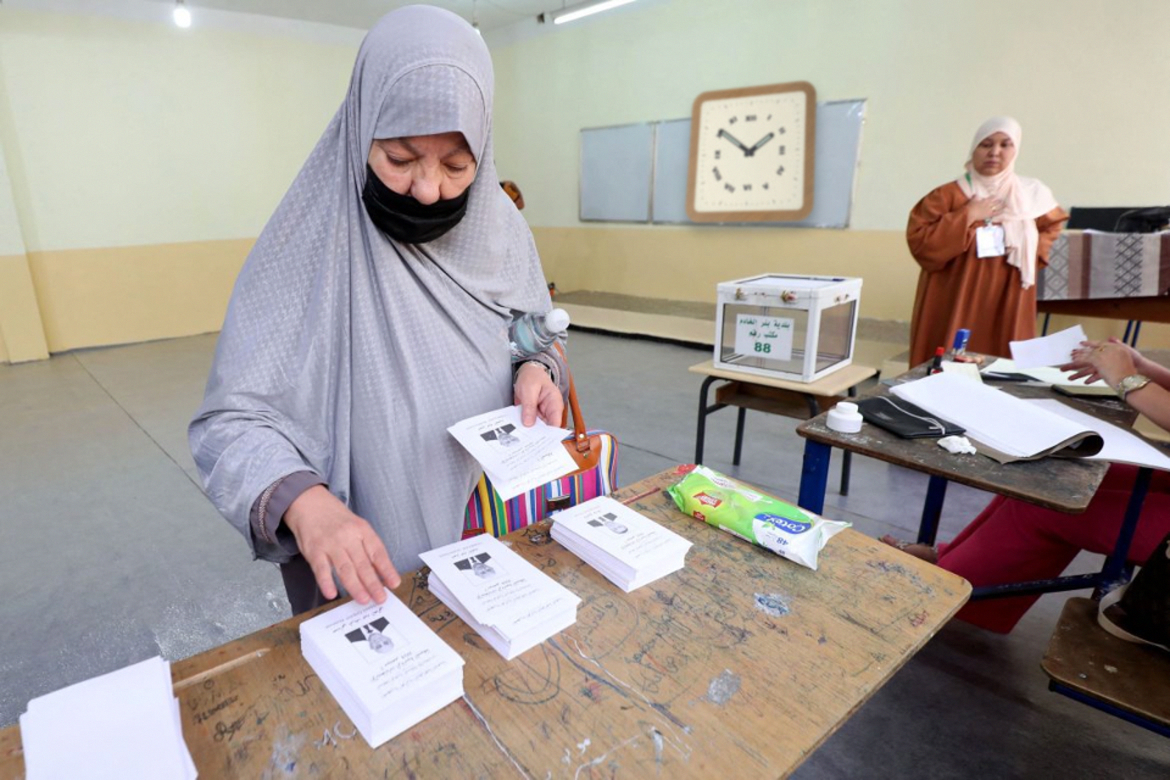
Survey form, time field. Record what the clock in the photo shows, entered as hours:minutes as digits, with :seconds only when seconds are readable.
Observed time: 1:51
